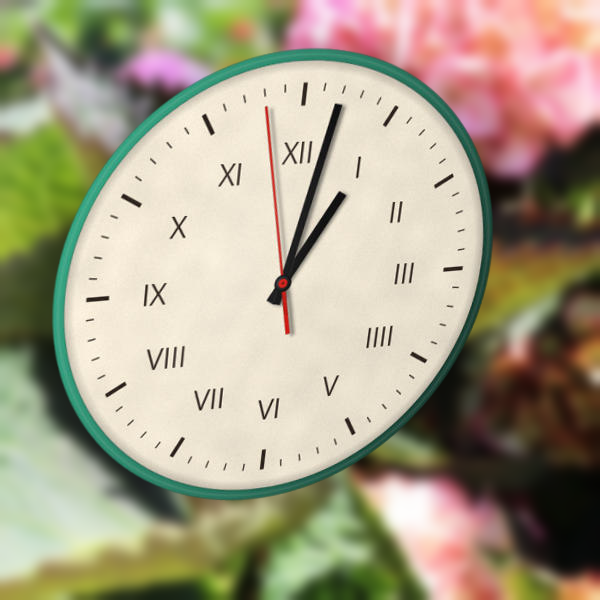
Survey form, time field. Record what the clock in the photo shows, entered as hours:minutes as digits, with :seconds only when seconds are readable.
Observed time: 1:01:58
